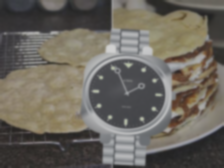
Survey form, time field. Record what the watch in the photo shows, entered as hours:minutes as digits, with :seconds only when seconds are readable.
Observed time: 1:56
